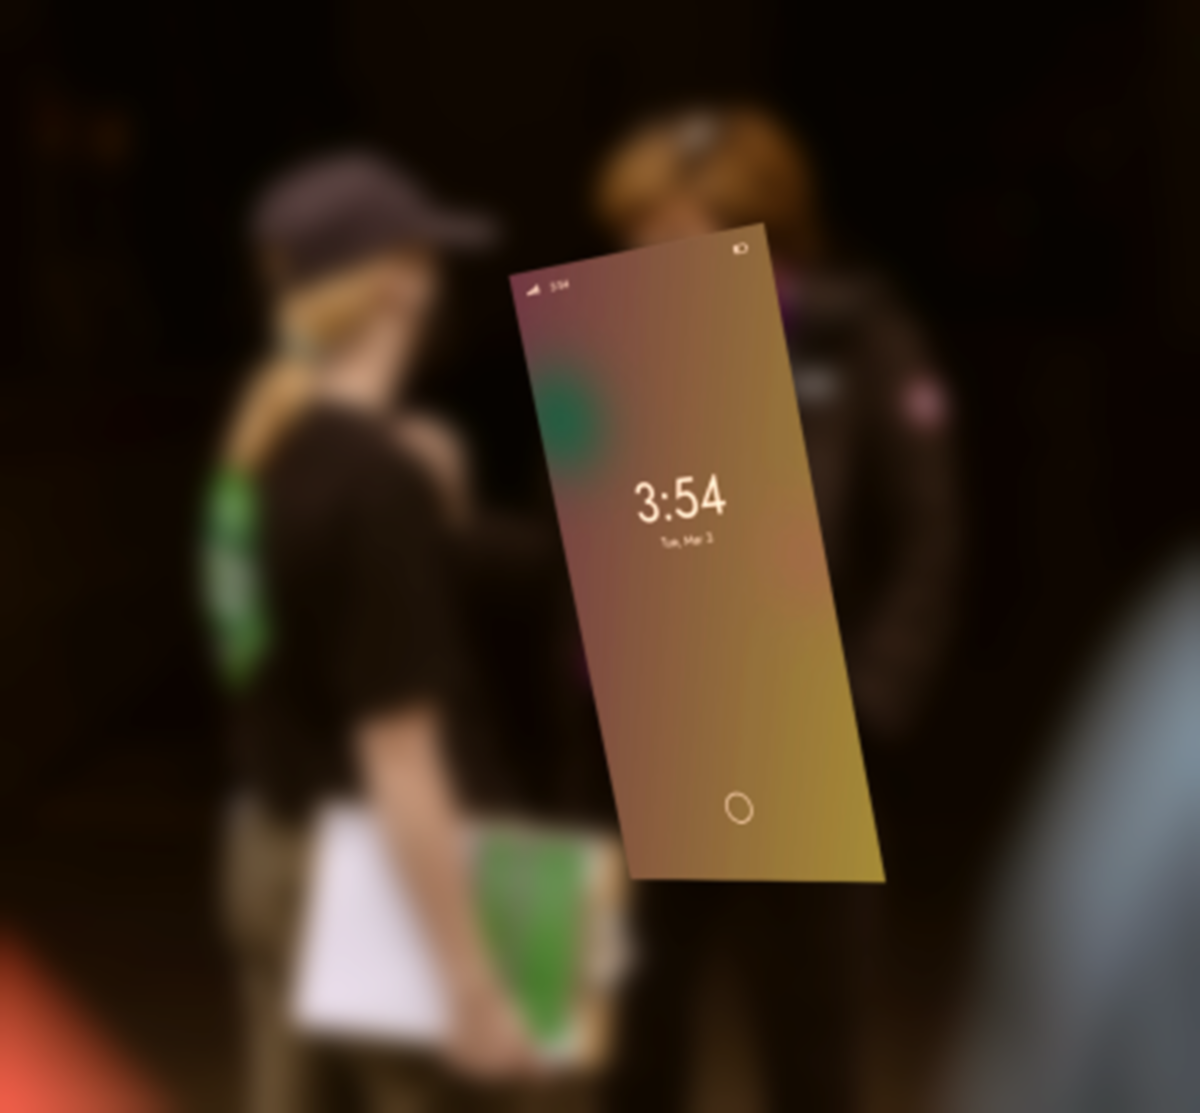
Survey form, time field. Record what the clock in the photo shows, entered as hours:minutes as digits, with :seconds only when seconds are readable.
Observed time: 3:54
